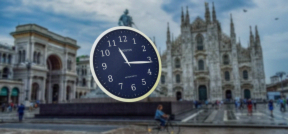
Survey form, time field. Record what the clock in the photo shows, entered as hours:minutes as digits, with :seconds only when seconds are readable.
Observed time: 11:16
